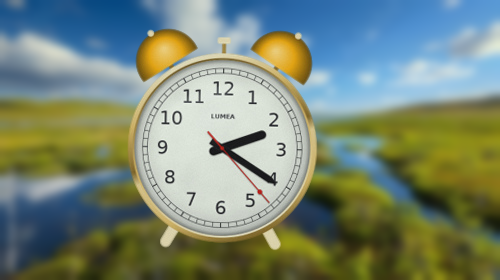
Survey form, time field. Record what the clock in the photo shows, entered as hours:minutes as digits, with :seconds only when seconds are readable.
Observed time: 2:20:23
